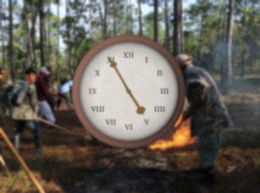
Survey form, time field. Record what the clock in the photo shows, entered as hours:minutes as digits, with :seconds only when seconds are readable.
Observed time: 4:55
